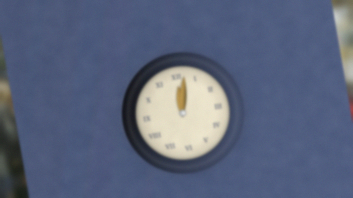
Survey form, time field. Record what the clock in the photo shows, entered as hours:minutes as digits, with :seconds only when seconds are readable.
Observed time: 12:02
